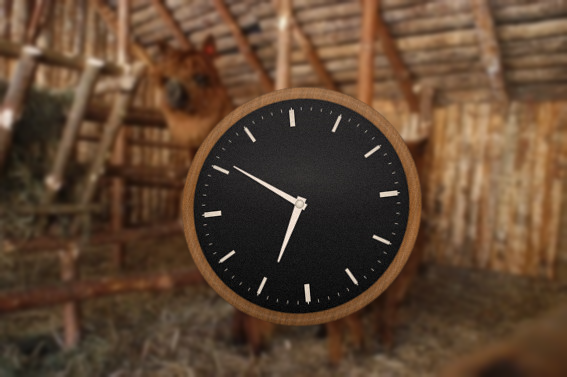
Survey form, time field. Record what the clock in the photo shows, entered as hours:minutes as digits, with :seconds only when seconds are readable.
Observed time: 6:51
